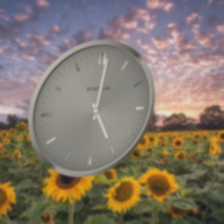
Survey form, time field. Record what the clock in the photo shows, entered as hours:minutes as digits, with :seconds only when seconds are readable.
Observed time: 5:01
